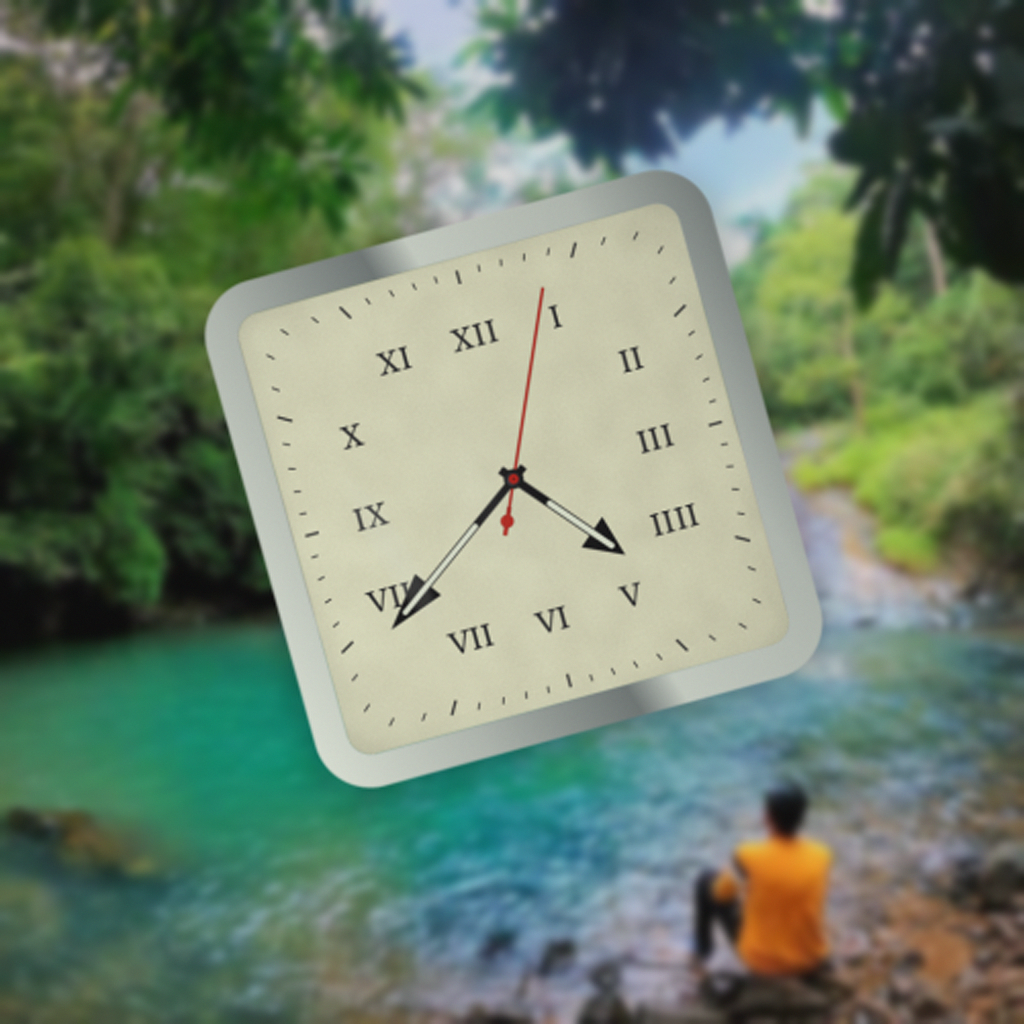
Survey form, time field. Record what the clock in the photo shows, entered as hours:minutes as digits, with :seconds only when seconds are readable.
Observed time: 4:39:04
